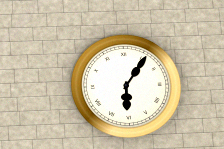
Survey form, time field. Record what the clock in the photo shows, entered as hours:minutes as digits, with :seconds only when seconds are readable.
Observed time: 6:06
